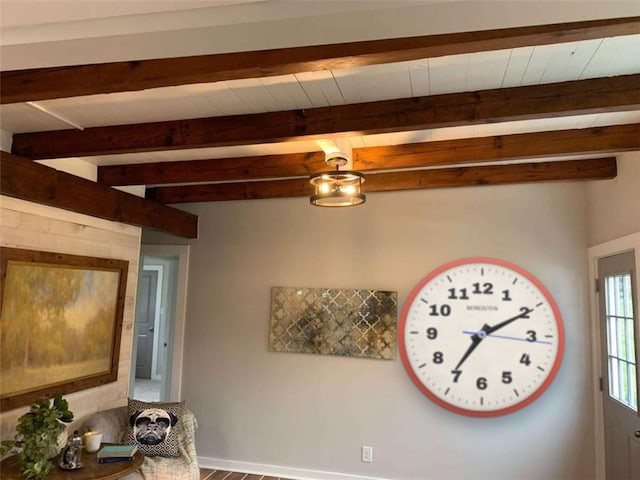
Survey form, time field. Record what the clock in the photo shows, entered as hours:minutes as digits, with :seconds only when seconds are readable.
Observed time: 7:10:16
